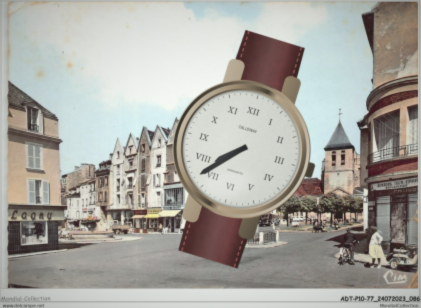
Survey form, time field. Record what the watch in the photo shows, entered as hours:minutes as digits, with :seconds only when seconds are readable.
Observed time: 7:37
